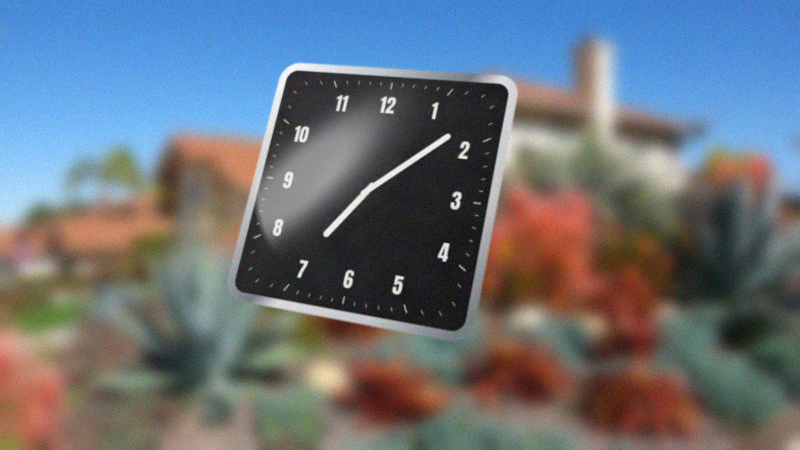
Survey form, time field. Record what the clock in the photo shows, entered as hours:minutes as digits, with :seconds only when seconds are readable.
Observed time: 7:08
